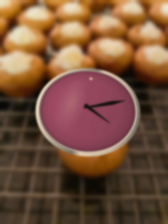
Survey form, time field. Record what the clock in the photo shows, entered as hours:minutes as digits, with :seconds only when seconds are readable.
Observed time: 4:12
